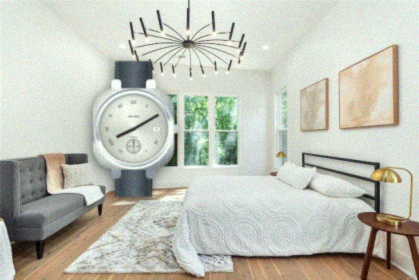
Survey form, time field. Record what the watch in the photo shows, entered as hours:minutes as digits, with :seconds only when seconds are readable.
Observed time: 8:10
